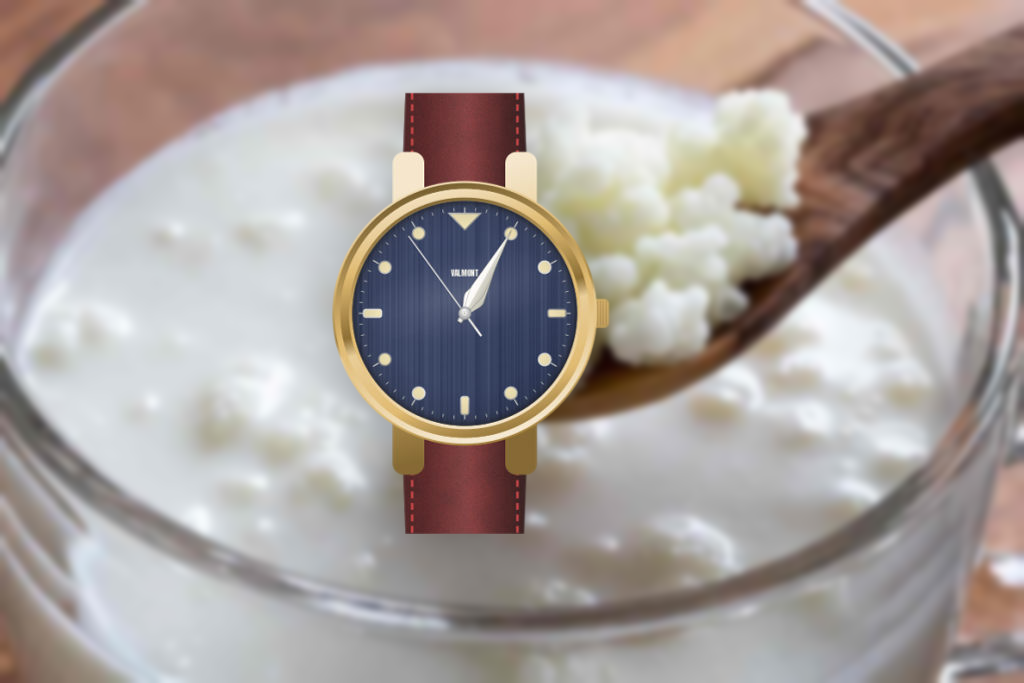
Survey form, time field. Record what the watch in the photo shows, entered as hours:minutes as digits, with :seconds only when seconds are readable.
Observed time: 1:04:54
